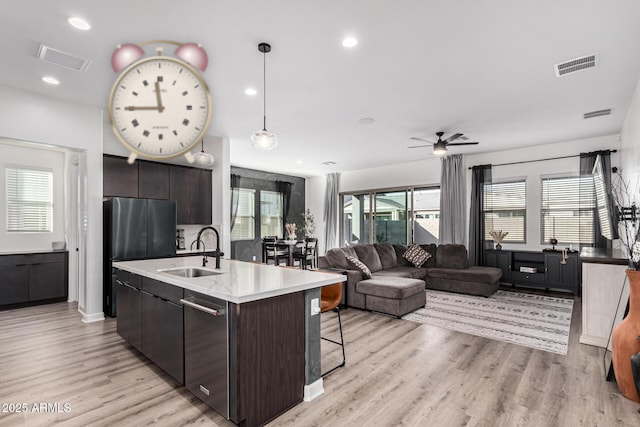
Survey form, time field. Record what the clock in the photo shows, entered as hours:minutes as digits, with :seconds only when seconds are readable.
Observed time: 11:45
